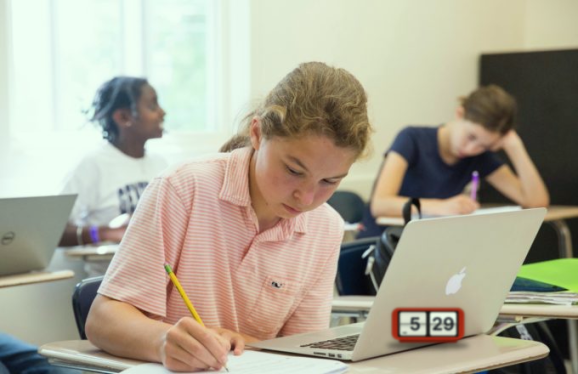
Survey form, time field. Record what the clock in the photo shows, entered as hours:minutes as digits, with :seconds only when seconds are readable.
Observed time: 5:29
